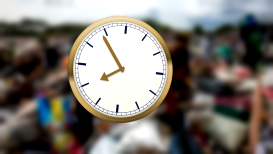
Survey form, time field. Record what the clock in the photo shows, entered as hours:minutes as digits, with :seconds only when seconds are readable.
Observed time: 7:54
